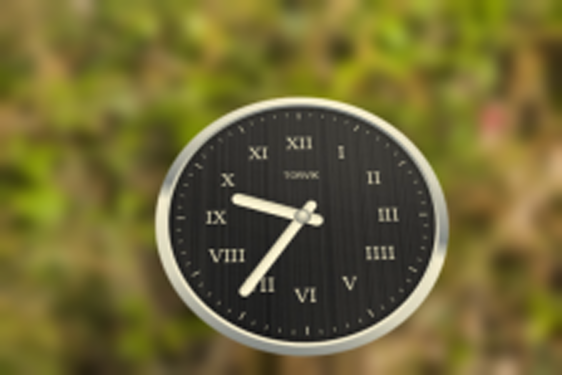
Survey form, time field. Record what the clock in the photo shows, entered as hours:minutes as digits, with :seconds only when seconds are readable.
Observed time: 9:36
